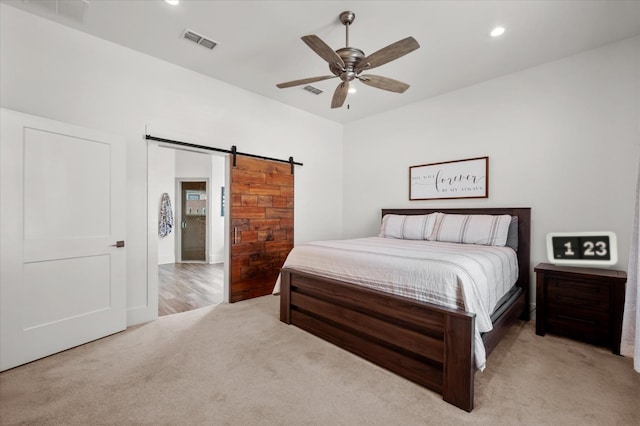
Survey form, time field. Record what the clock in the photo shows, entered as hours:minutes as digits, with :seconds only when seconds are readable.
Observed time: 1:23
